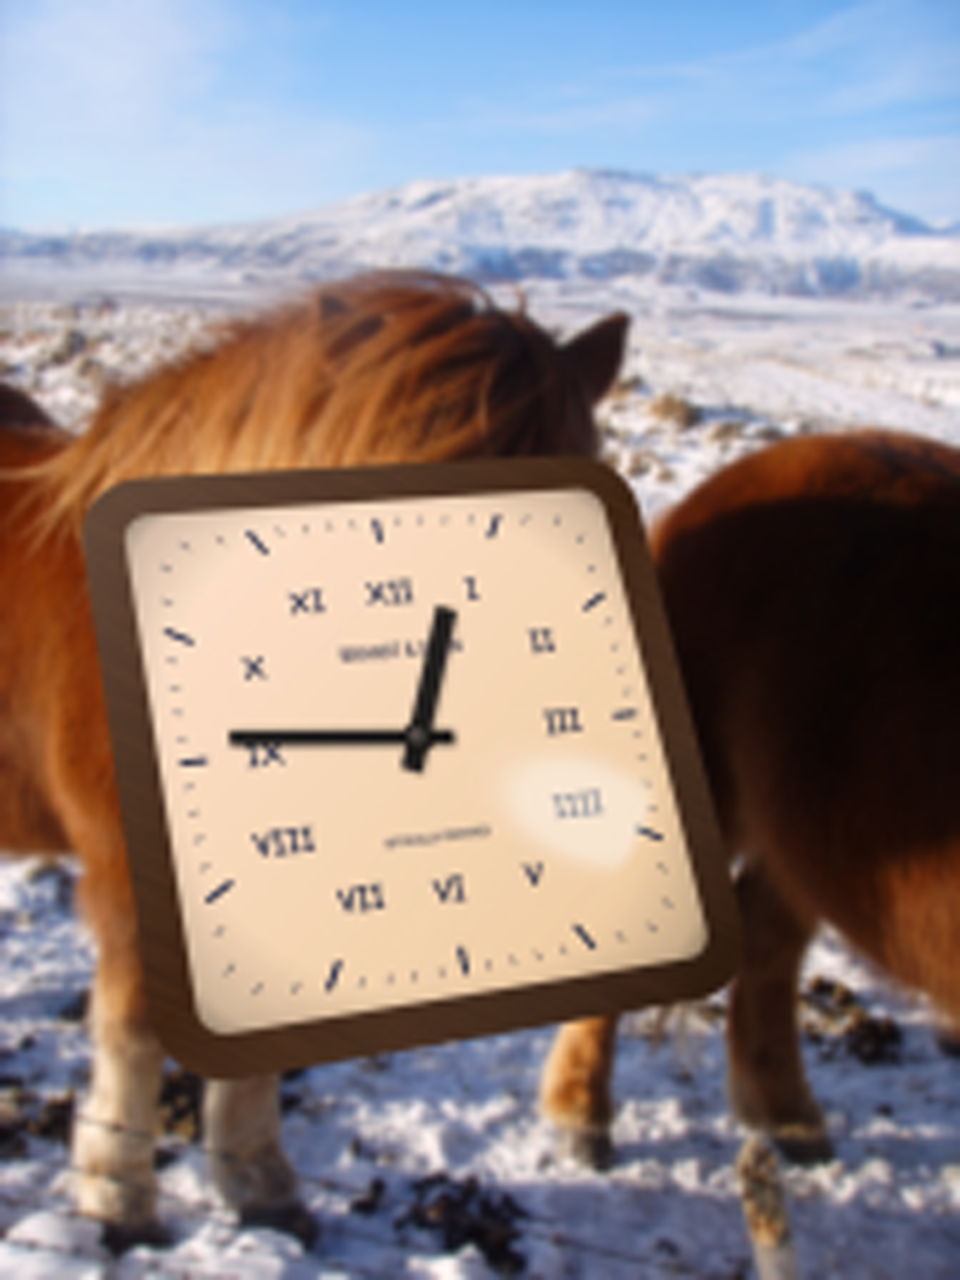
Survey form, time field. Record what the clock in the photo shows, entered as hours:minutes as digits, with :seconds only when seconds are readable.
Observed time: 12:46
